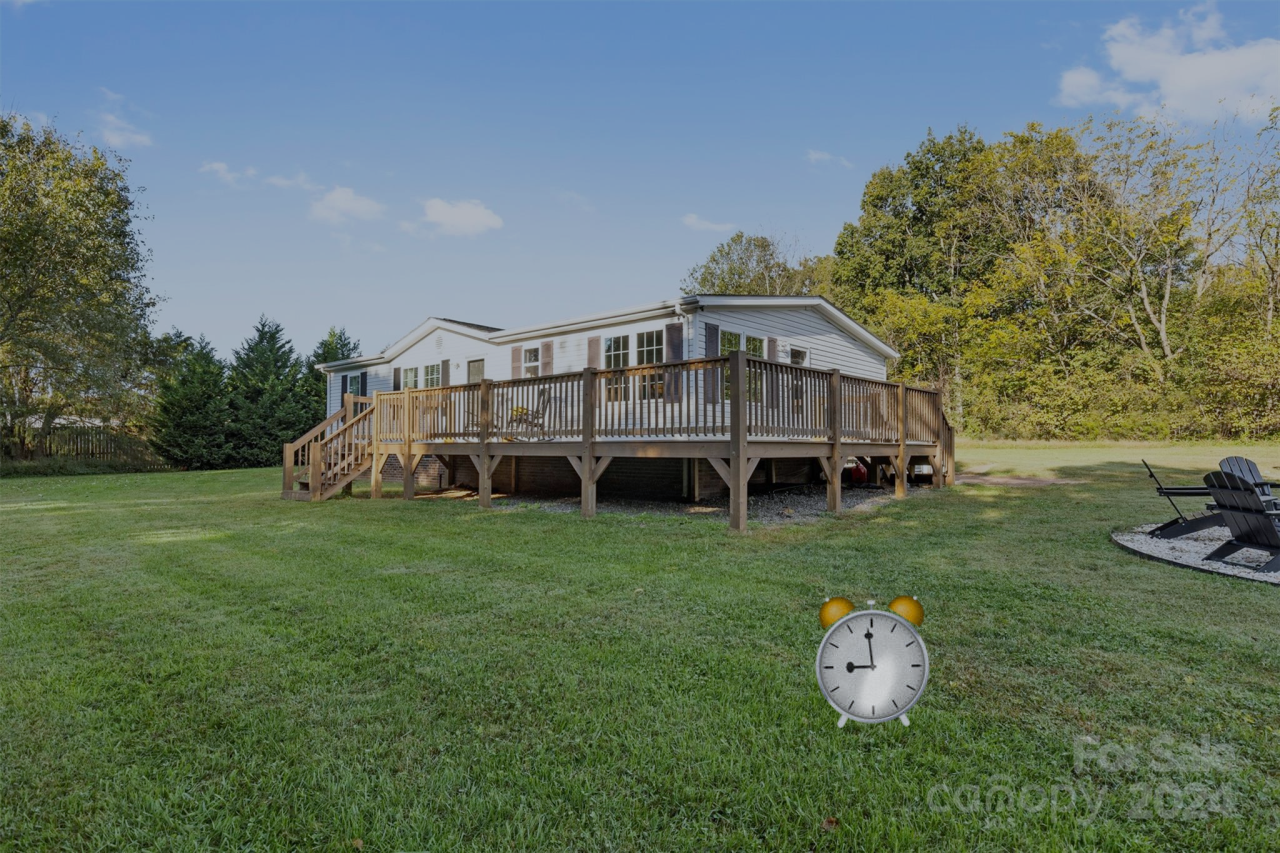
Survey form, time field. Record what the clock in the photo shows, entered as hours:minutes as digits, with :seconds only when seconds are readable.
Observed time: 8:59
